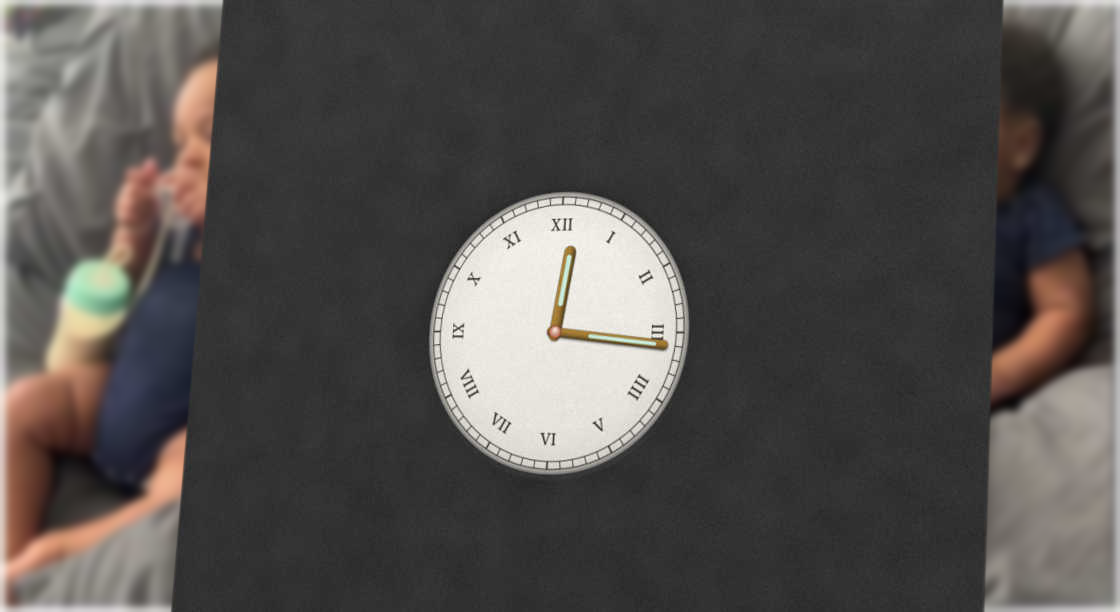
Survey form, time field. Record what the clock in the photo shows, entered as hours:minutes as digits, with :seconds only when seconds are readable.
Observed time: 12:16
